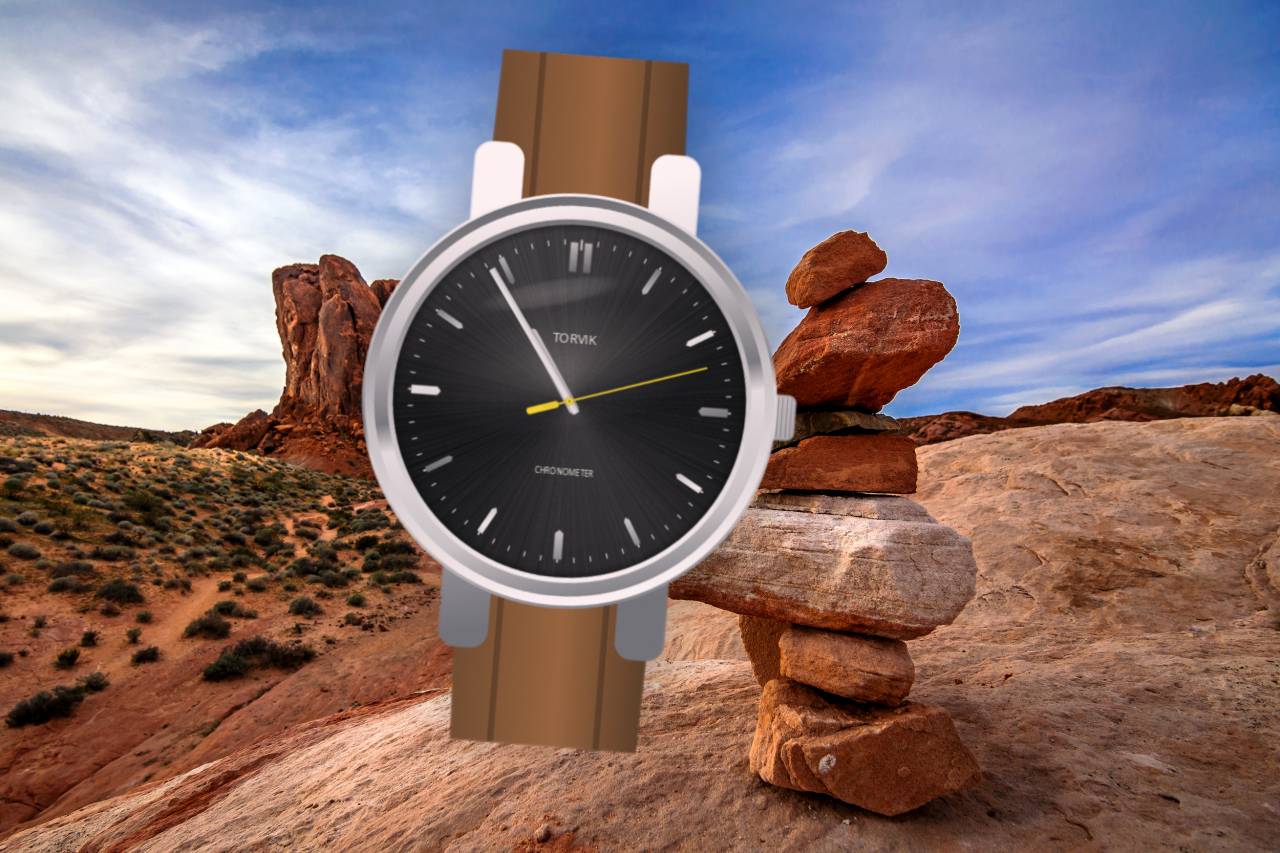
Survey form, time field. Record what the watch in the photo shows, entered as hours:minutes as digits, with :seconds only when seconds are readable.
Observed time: 10:54:12
